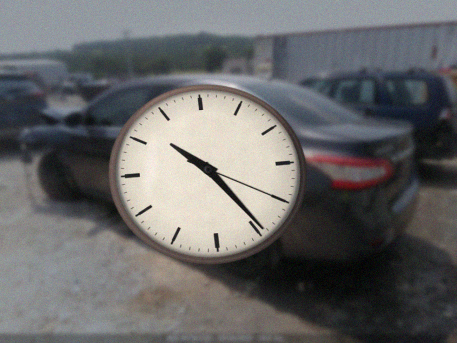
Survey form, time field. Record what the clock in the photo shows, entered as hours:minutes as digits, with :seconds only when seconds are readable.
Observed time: 10:24:20
